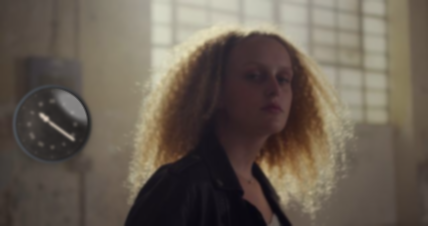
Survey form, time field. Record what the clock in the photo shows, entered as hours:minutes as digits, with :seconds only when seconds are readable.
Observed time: 10:21
